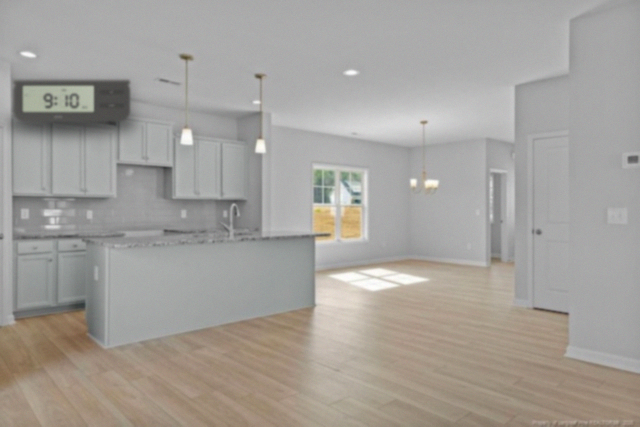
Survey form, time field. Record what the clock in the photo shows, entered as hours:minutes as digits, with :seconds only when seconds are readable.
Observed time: 9:10
